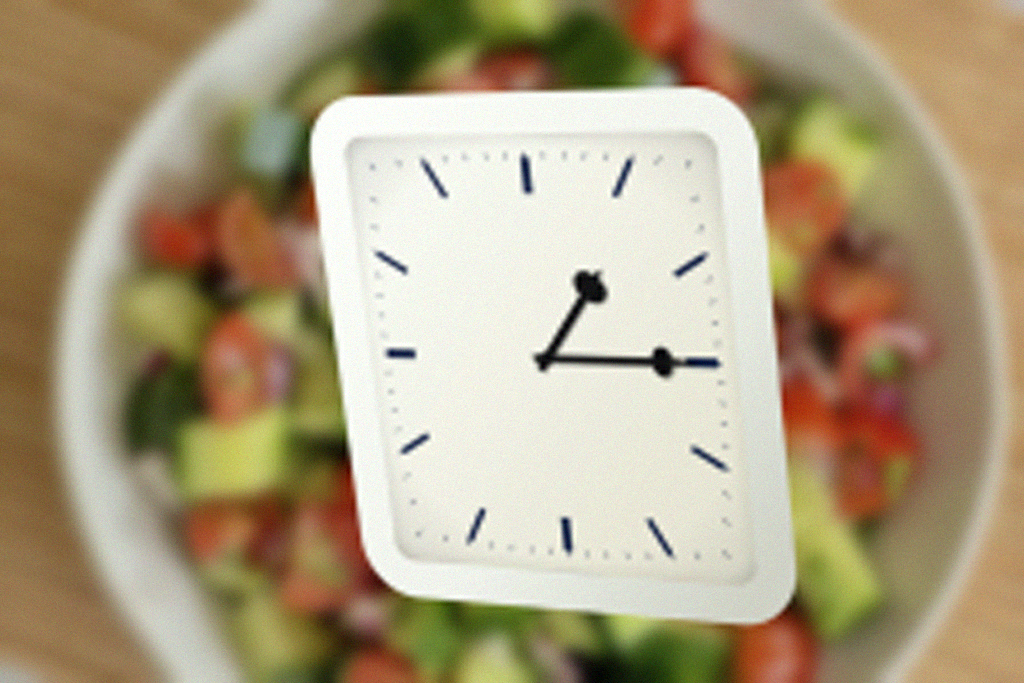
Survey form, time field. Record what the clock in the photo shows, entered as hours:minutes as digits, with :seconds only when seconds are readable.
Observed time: 1:15
